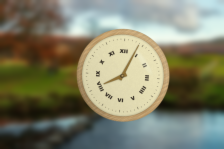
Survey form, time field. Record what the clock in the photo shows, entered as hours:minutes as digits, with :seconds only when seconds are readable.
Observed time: 8:04
